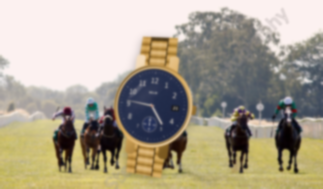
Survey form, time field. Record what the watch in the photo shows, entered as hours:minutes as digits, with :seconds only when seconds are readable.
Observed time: 4:46
